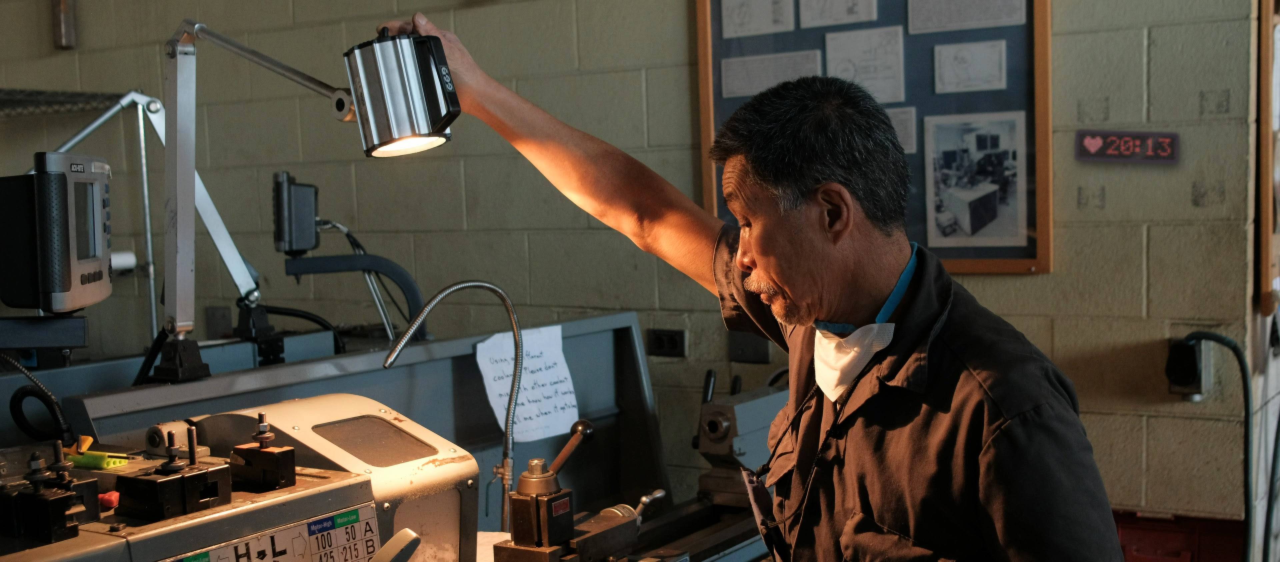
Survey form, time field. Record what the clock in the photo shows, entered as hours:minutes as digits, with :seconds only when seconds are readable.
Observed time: 20:13
